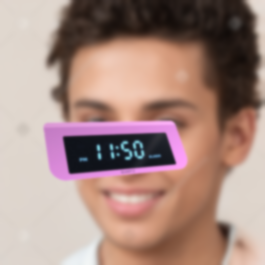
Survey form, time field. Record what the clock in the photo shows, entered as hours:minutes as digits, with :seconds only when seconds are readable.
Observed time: 11:50
